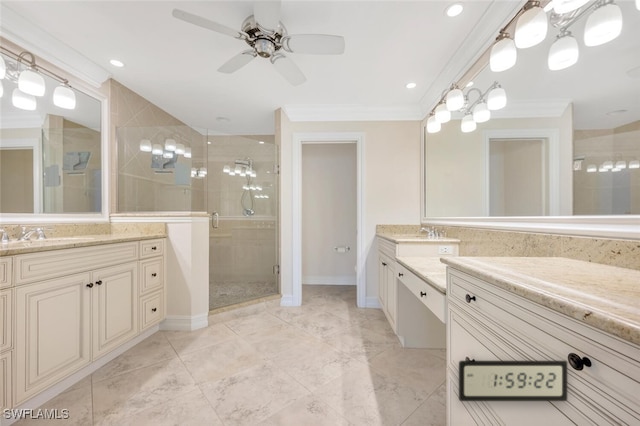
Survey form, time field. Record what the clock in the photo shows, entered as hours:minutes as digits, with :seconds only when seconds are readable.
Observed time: 1:59:22
